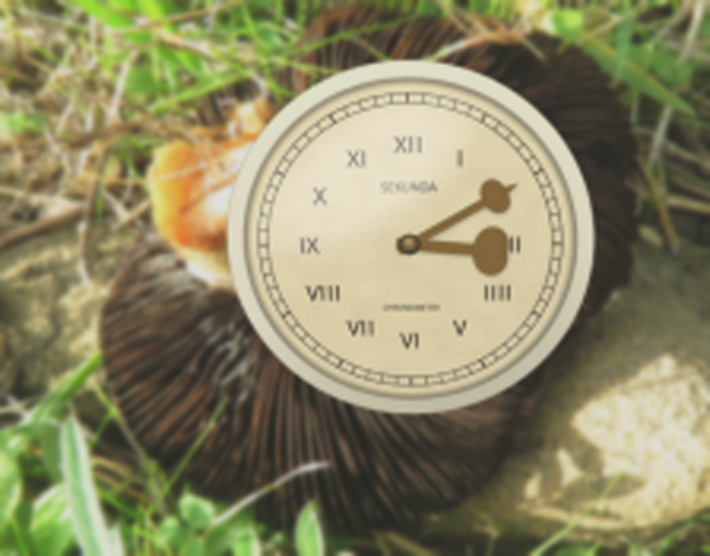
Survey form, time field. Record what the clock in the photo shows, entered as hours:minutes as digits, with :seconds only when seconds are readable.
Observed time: 3:10
